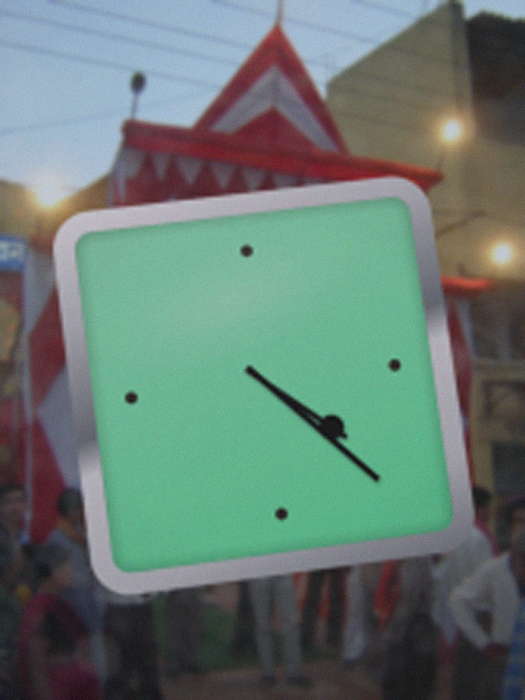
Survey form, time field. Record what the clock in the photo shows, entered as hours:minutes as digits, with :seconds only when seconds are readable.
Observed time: 4:23
